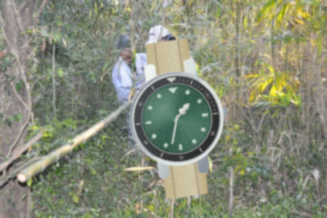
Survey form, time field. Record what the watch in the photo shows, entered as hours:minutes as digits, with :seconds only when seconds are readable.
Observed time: 1:33
